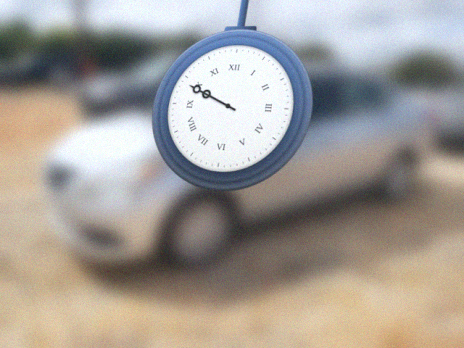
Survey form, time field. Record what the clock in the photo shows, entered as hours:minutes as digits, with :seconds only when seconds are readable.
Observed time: 9:49
